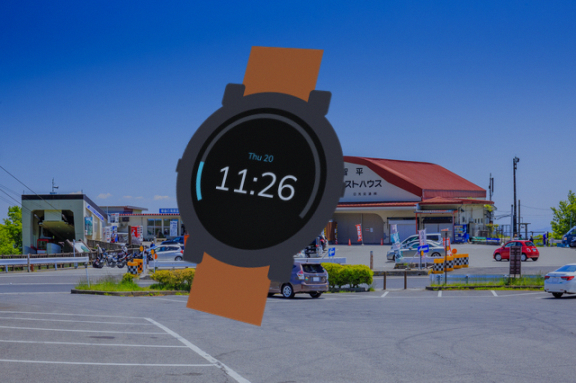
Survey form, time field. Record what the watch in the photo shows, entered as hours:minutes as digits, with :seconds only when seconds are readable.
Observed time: 11:26
